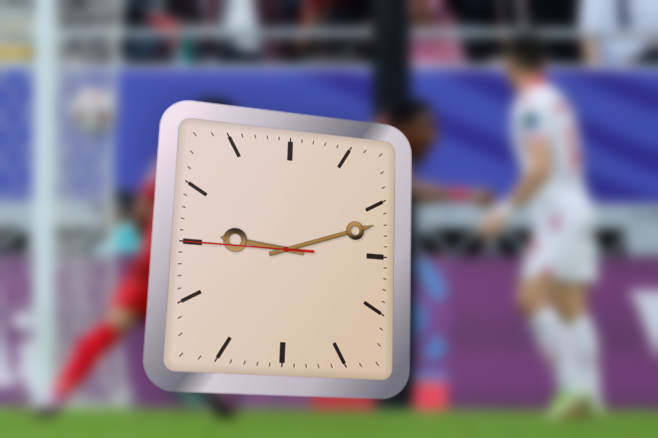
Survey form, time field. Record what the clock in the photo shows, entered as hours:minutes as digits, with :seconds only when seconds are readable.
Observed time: 9:11:45
